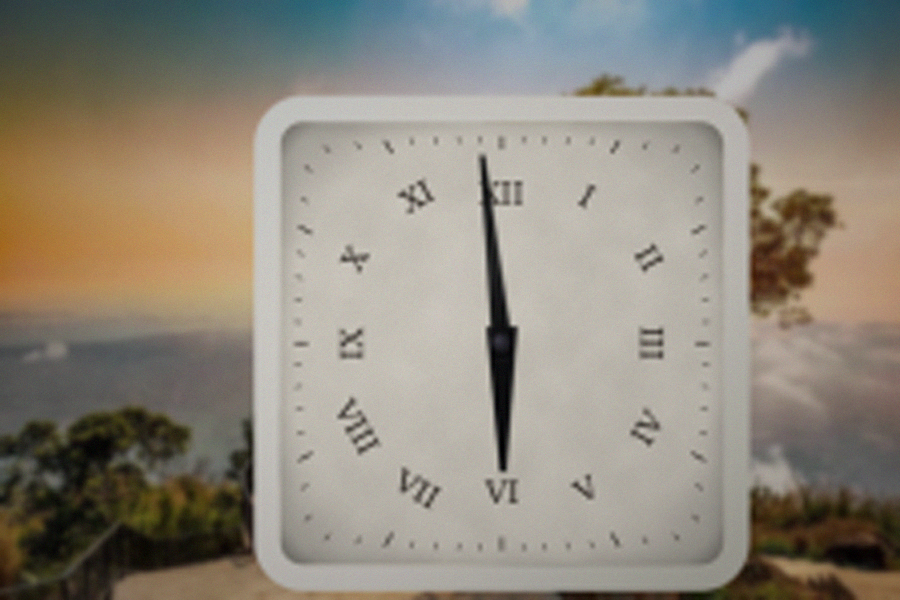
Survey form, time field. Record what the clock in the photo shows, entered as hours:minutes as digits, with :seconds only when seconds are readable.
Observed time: 5:59
